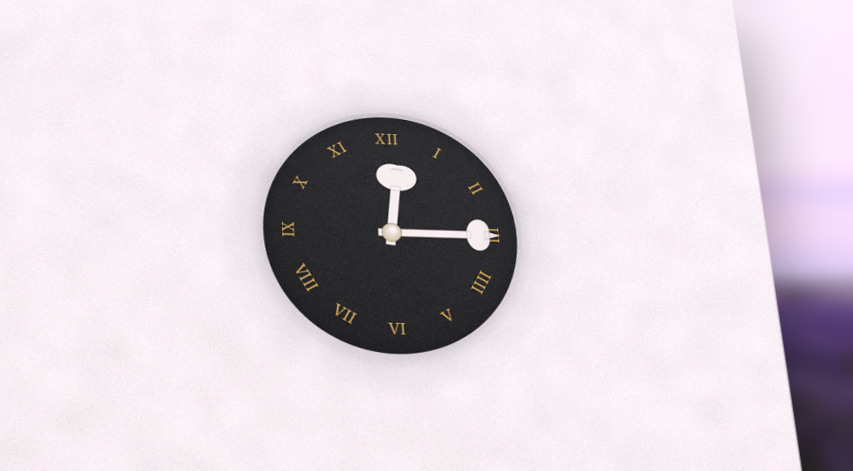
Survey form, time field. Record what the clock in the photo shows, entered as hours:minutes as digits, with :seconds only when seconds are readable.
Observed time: 12:15
